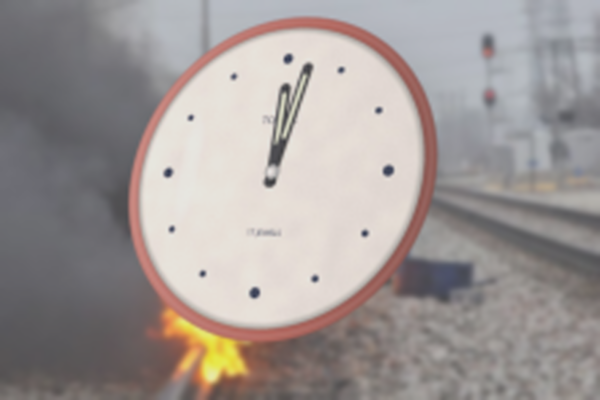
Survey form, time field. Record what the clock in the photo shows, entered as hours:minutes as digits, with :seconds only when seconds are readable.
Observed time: 12:02
